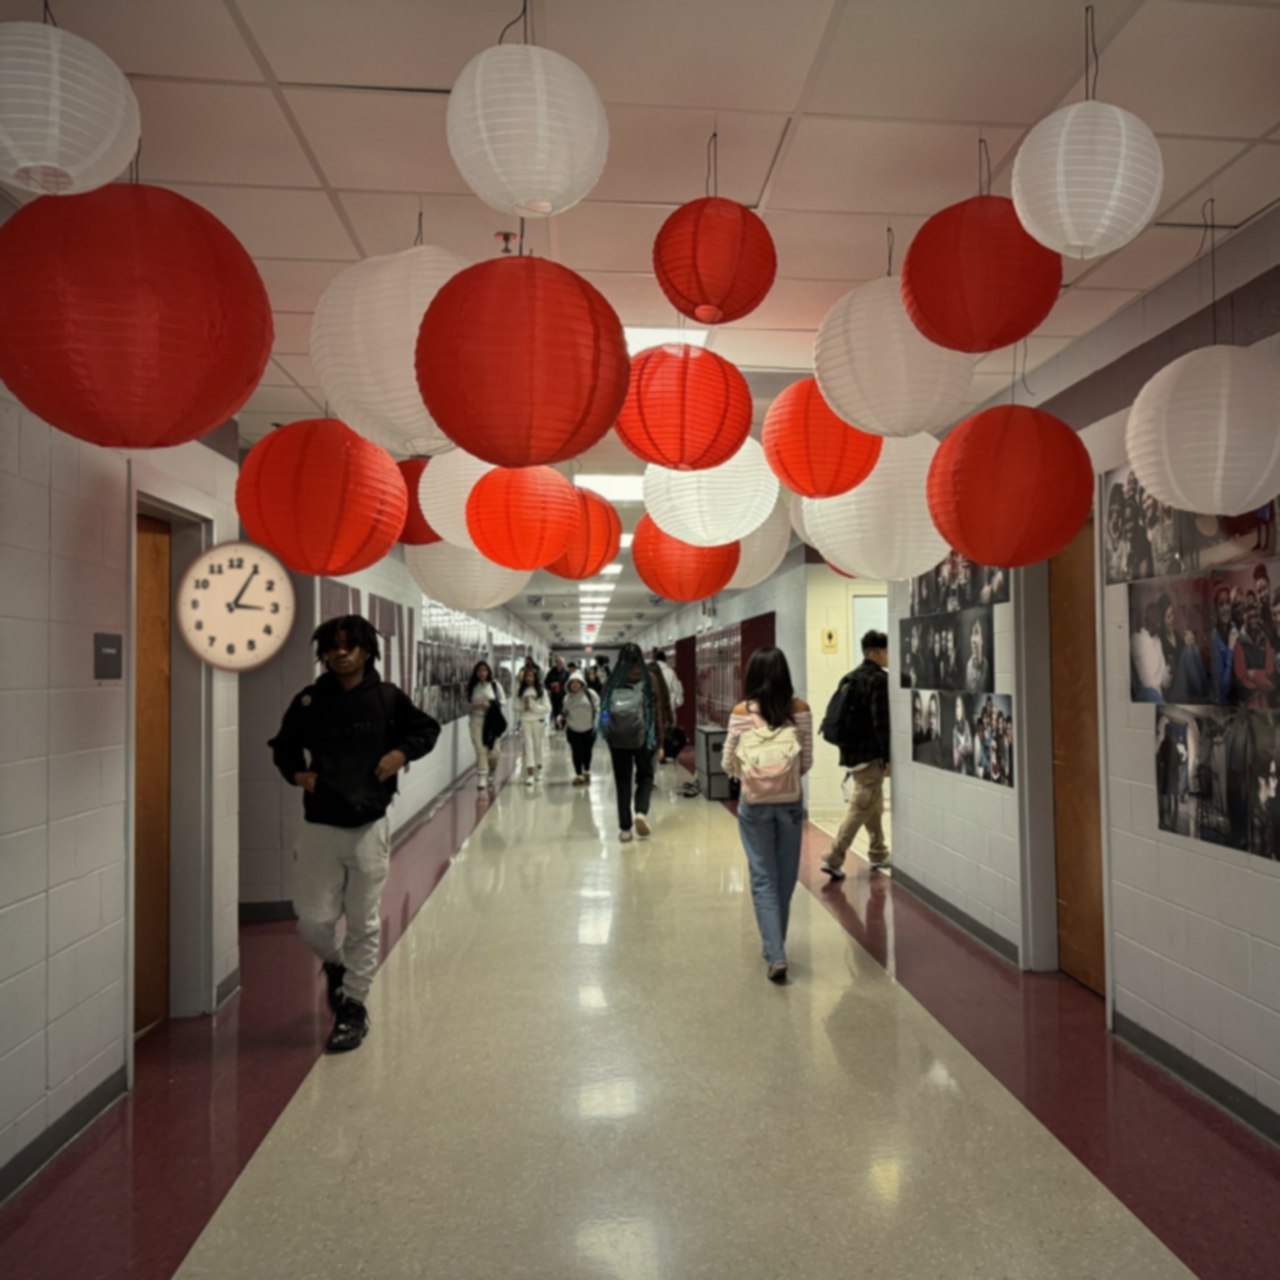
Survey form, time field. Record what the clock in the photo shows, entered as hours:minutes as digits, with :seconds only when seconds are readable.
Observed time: 3:05
